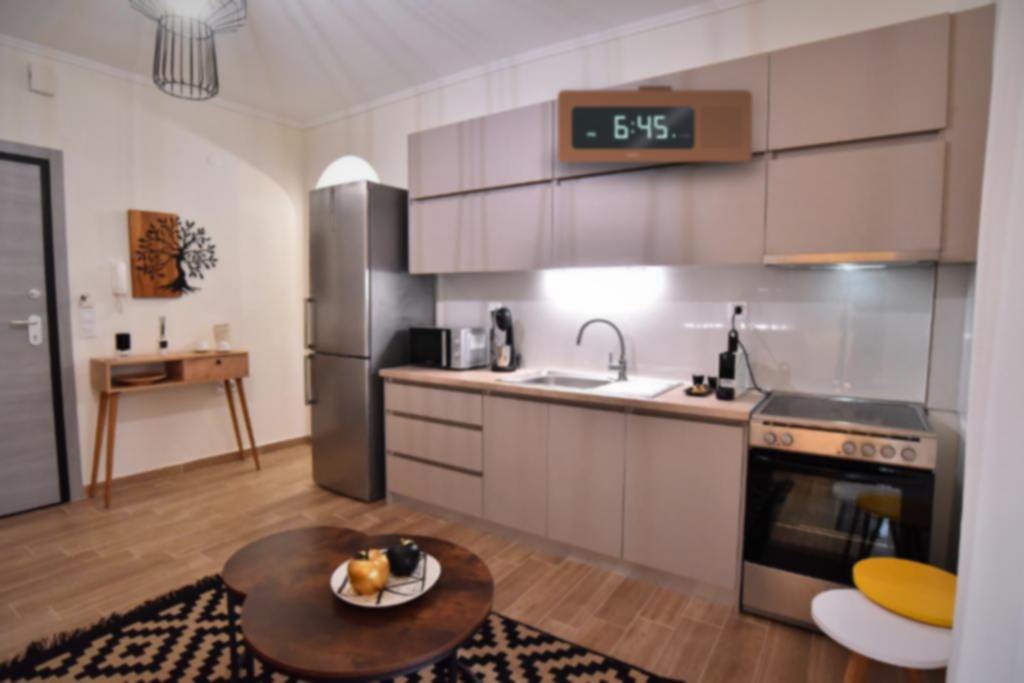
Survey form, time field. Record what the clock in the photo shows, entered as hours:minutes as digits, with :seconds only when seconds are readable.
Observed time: 6:45
